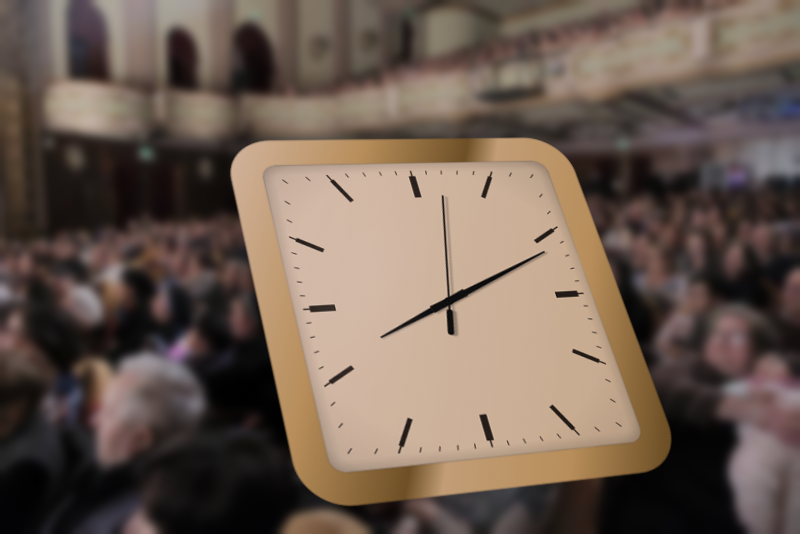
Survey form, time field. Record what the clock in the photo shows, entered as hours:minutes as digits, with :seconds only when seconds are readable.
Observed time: 8:11:02
